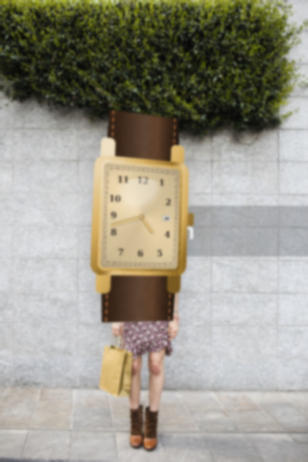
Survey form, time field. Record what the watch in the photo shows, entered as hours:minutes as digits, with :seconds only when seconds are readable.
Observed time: 4:42
